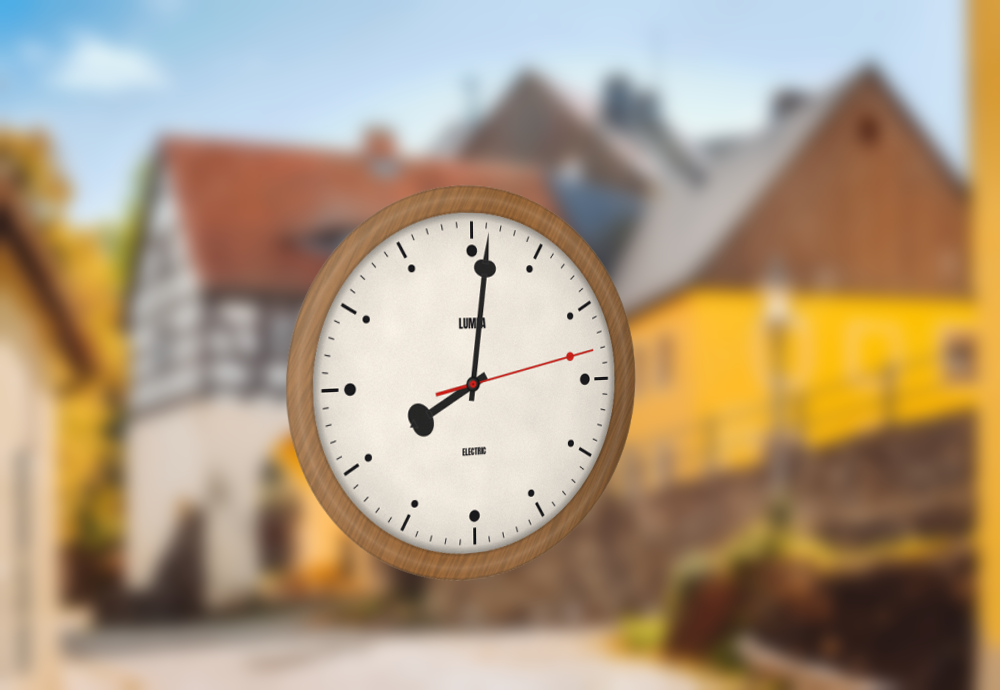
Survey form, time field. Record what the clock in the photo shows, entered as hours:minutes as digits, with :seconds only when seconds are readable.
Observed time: 8:01:13
